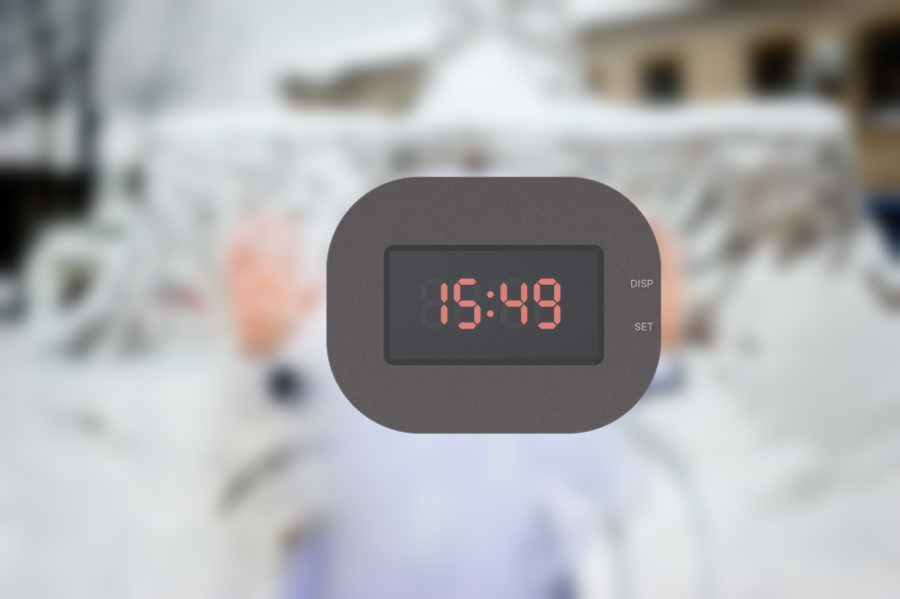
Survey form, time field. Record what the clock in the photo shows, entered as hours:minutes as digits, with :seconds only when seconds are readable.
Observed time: 15:49
